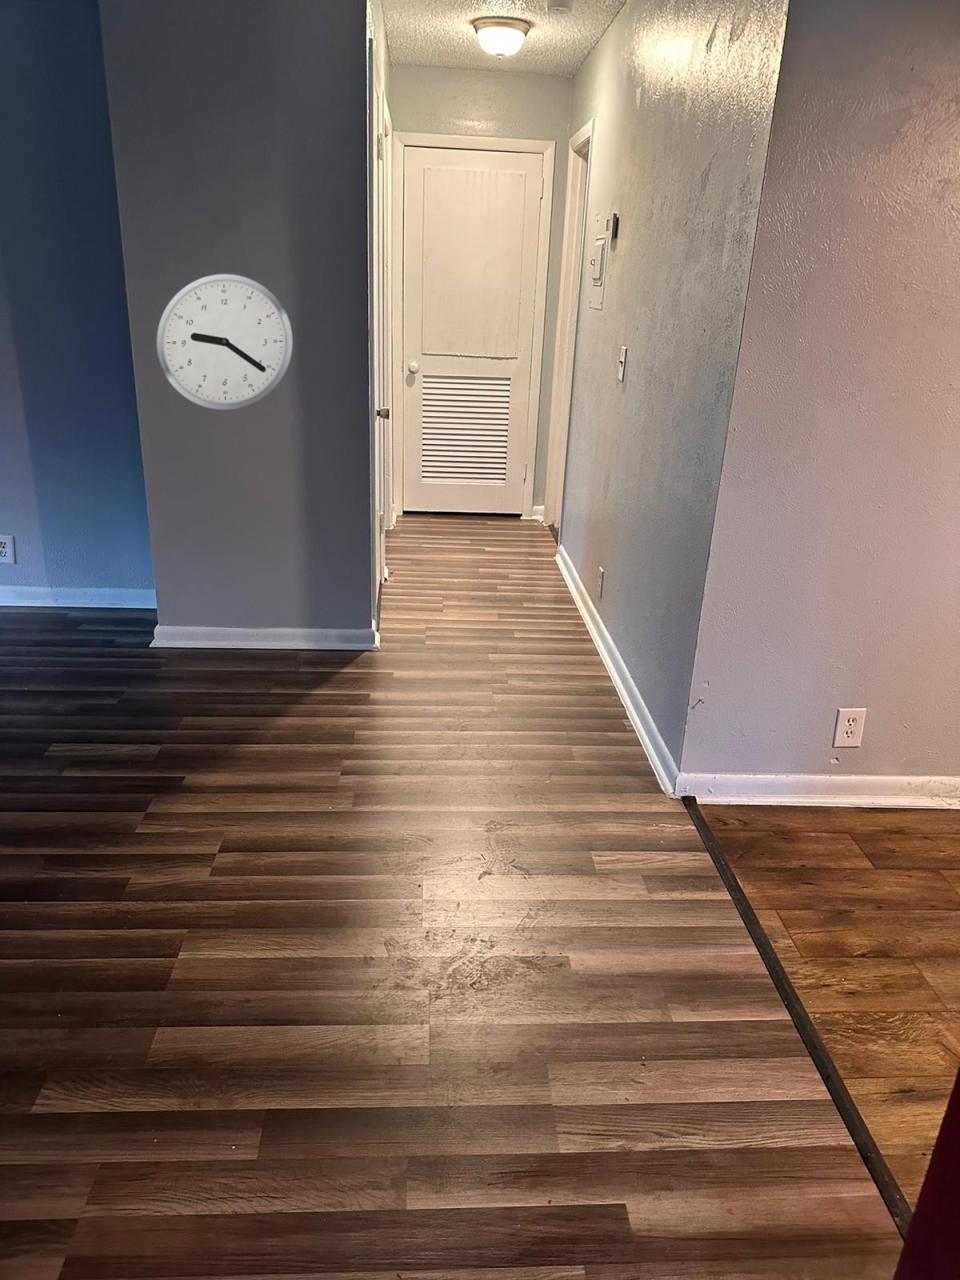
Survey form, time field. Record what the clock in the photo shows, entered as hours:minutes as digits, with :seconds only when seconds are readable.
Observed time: 9:21
